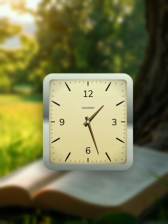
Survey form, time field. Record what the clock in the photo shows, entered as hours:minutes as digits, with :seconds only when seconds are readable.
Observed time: 1:27
